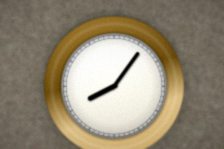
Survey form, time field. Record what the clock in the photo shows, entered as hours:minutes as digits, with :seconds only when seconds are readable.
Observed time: 8:06
